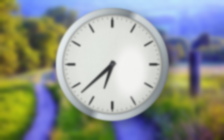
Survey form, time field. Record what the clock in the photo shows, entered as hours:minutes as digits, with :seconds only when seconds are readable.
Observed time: 6:38
